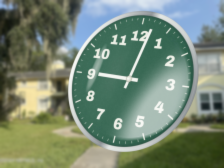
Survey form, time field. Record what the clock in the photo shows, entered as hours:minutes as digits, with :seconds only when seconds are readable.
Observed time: 9:02
